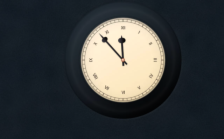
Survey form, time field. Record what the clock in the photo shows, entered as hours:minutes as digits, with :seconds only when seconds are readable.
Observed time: 11:53
